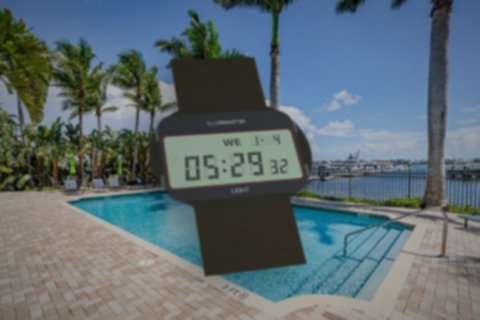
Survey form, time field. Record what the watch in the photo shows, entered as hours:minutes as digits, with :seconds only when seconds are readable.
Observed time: 5:29:32
